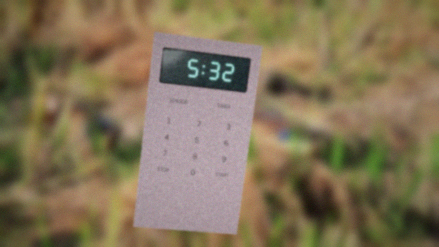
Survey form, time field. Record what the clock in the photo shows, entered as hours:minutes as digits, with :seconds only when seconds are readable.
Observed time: 5:32
